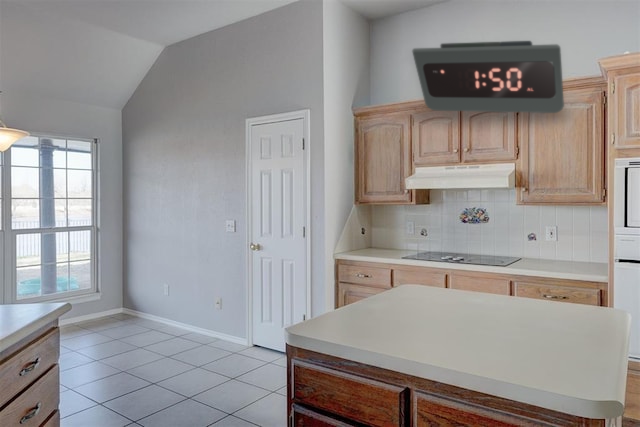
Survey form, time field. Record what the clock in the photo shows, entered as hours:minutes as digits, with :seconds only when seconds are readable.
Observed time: 1:50
